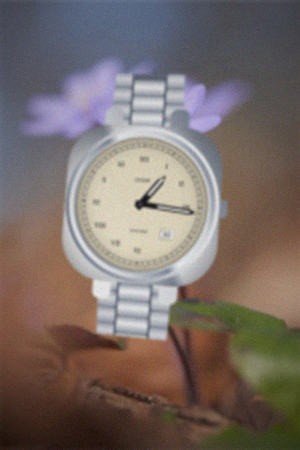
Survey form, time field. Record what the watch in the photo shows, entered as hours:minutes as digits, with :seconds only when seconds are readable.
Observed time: 1:16
